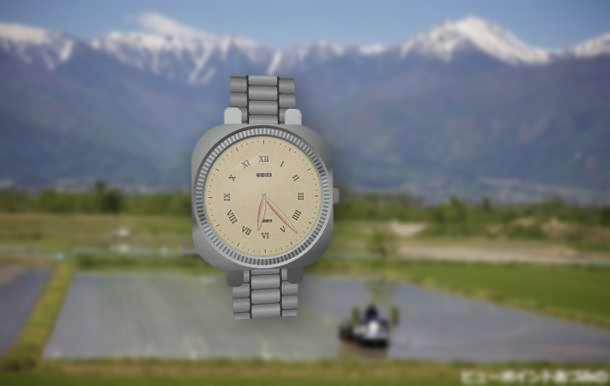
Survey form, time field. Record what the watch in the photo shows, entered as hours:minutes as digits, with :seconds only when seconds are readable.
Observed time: 6:23
